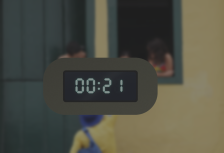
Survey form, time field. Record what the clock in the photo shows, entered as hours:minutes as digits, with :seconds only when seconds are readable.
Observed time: 0:21
